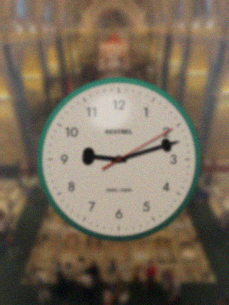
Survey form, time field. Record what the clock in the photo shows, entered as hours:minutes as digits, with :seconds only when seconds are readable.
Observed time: 9:12:10
